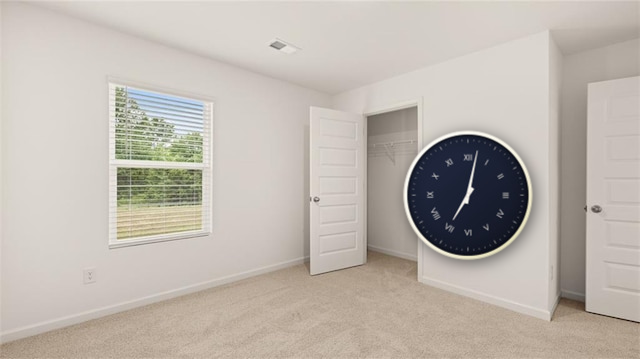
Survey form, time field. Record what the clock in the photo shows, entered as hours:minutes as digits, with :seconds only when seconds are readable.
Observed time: 7:02
